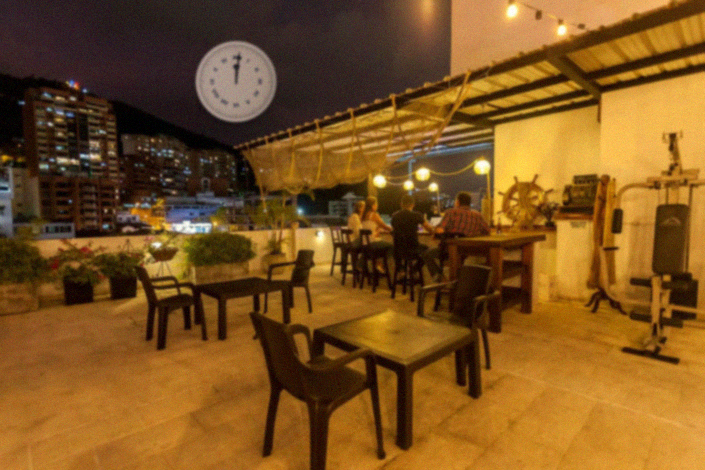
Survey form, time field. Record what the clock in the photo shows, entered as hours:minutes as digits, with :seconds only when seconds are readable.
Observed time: 12:01
